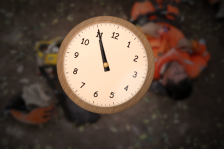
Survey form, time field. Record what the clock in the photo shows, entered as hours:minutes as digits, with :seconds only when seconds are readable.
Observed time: 10:55
